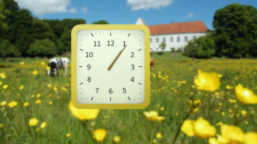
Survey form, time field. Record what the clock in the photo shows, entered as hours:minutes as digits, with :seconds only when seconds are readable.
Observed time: 1:06
